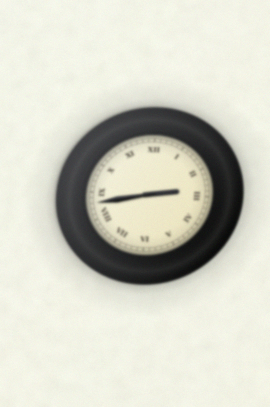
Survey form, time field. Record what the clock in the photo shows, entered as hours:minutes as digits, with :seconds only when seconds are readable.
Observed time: 2:43
